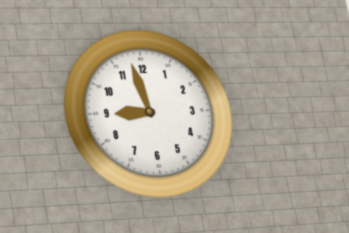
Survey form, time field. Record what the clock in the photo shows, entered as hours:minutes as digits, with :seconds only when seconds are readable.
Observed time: 8:58
